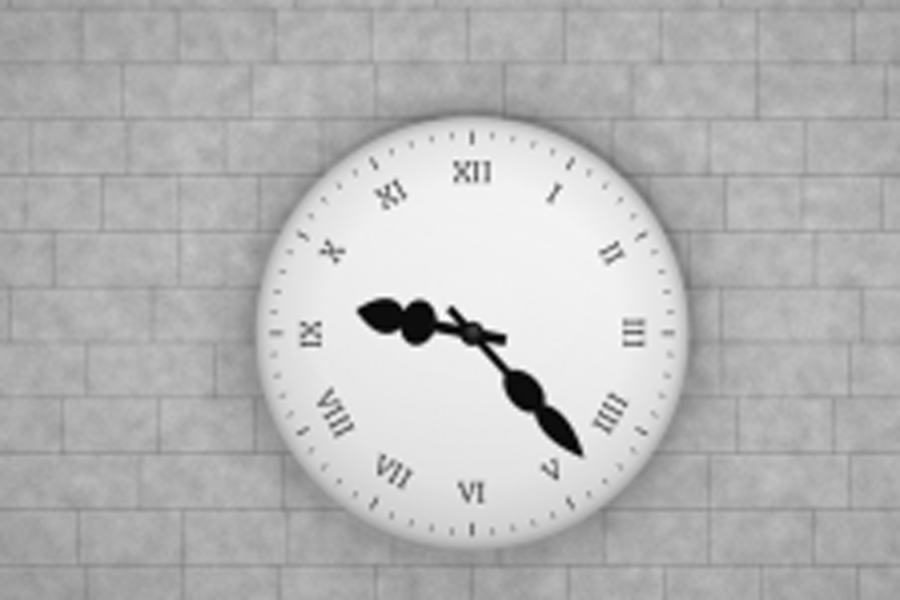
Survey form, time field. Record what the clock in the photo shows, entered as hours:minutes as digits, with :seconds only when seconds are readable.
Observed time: 9:23
